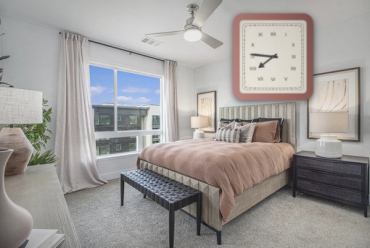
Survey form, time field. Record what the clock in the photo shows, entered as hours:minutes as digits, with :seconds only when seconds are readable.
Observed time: 7:46
